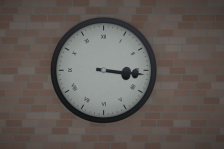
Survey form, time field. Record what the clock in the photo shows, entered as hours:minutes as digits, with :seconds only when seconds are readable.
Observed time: 3:16
